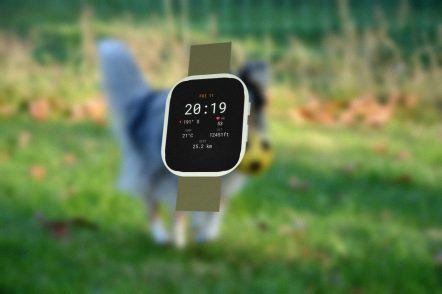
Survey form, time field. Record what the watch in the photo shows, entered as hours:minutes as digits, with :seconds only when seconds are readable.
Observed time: 20:19
